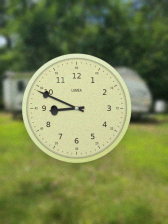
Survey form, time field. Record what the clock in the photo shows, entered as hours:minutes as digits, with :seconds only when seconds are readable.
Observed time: 8:49
